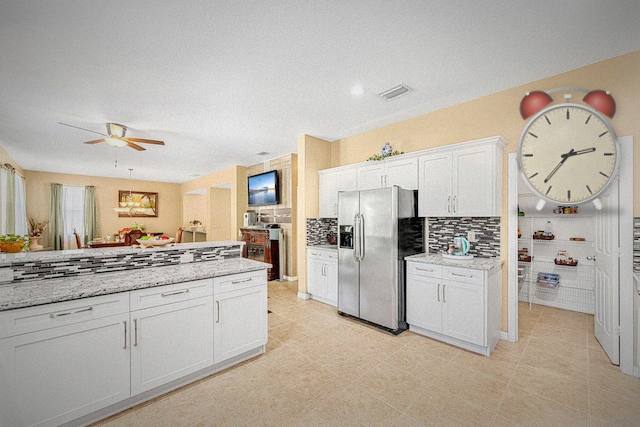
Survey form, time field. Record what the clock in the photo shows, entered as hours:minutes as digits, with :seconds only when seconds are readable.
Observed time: 2:37
